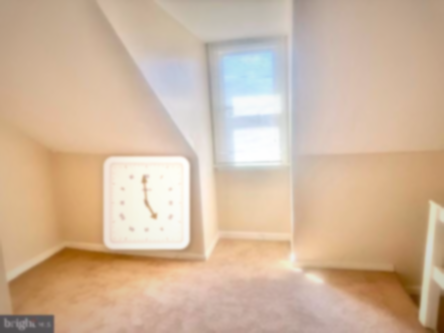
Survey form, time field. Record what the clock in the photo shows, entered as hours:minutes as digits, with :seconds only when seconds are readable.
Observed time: 4:59
